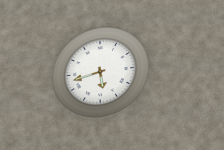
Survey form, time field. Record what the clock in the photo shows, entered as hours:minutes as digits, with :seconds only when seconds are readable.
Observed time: 5:43
